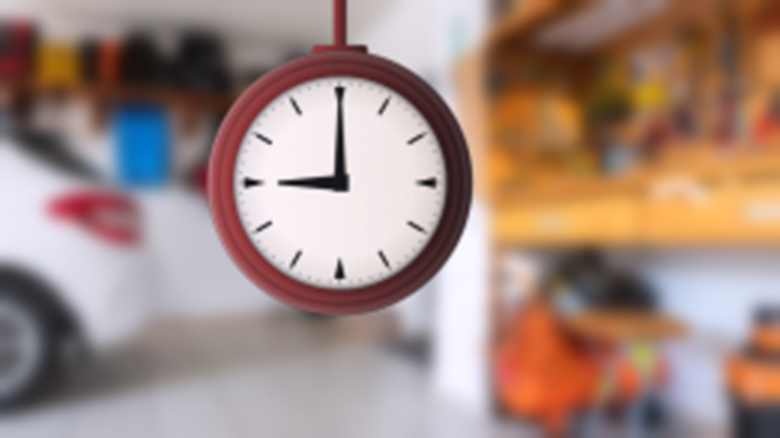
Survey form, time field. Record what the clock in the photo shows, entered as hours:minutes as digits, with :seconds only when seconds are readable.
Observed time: 9:00
